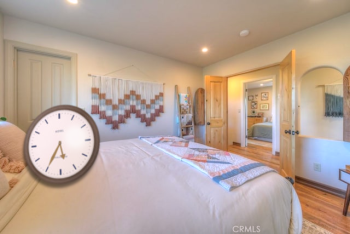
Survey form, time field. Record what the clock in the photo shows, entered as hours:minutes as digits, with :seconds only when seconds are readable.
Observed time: 5:35
